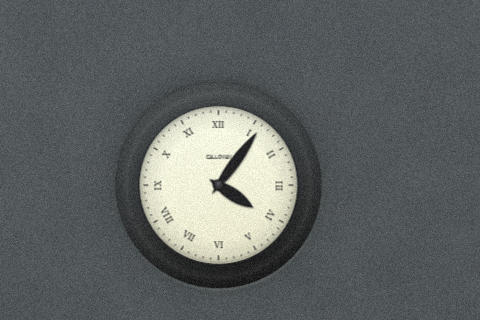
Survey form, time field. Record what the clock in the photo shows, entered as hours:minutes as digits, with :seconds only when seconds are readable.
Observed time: 4:06
